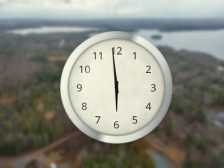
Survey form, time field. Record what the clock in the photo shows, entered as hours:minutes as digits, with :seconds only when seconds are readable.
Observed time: 5:59
